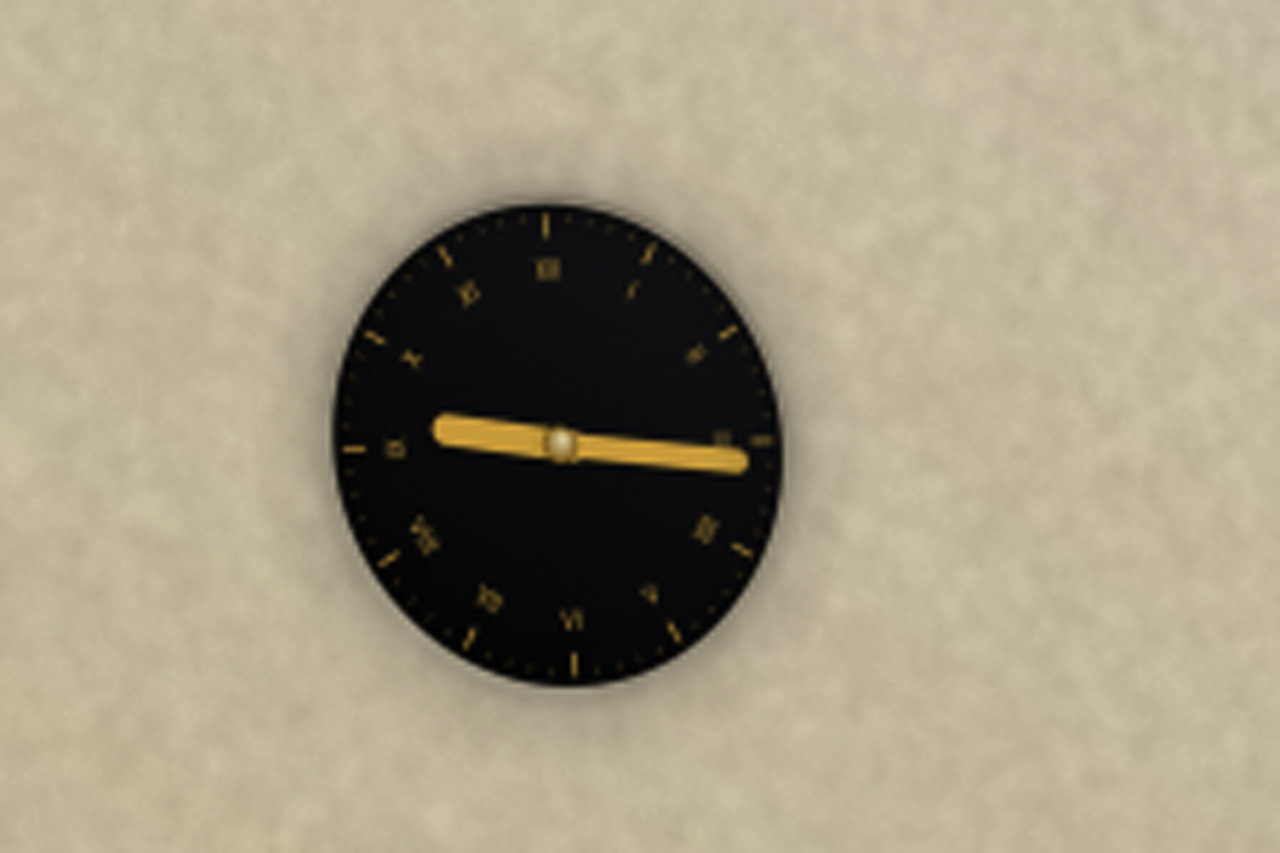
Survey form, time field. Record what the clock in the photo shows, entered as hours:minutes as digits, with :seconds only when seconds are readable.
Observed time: 9:16
